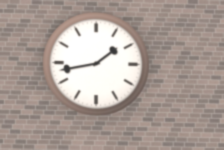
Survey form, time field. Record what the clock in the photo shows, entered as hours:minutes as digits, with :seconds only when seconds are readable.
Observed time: 1:43
